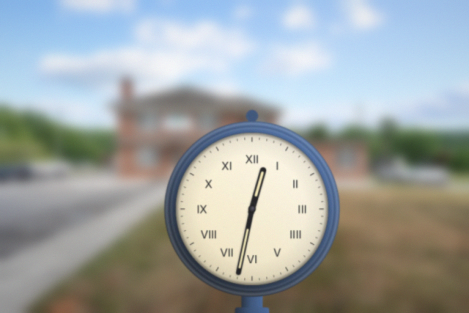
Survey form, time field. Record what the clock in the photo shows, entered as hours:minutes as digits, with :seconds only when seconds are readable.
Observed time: 12:32
